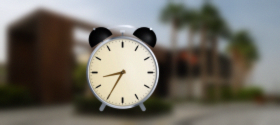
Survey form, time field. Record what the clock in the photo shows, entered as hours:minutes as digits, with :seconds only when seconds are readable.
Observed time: 8:35
